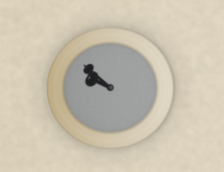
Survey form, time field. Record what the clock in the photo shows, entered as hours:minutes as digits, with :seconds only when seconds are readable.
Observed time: 9:52
